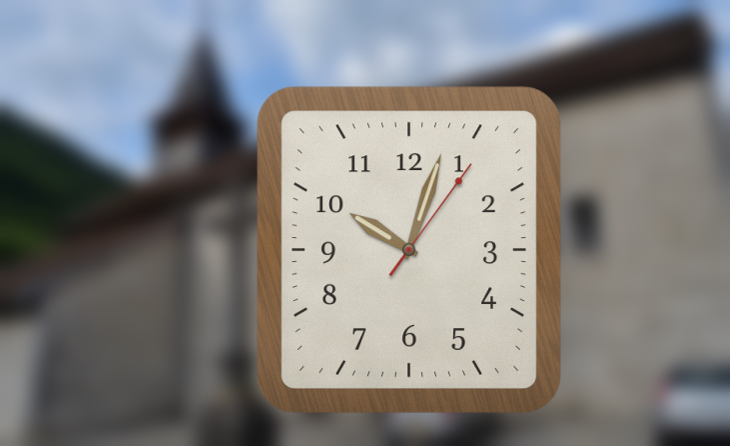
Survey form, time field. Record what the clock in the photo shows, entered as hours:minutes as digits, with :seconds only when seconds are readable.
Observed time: 10:03:06
